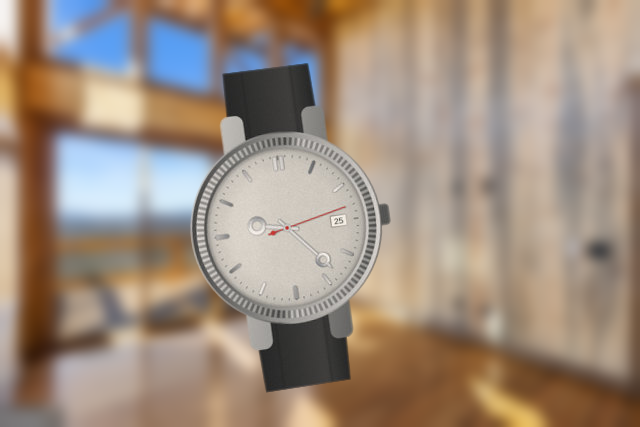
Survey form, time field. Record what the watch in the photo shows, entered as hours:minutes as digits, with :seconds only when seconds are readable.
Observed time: 9:23:13
